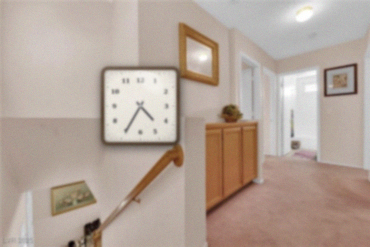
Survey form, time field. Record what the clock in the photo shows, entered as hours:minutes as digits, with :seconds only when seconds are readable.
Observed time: 4:35
